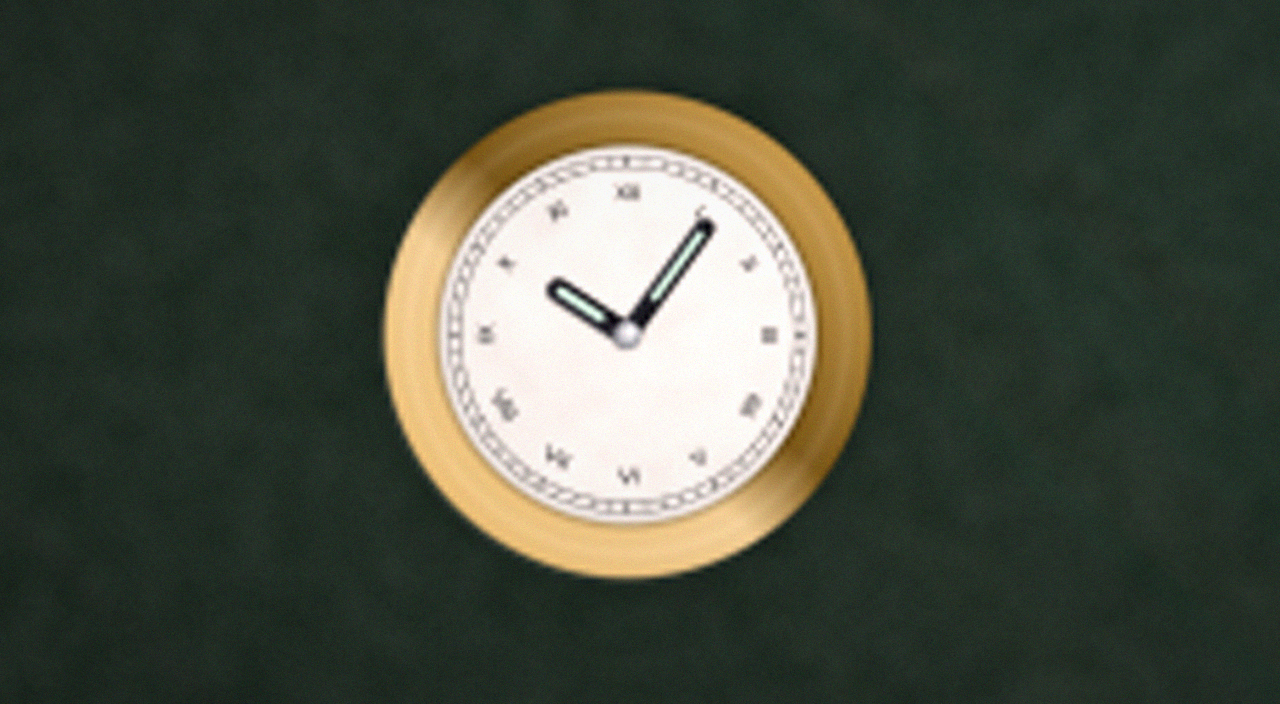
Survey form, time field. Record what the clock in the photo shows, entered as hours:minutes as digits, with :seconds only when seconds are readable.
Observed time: 10:06
